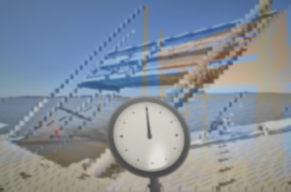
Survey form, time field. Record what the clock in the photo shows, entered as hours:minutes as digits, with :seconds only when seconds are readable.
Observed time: 12:00
